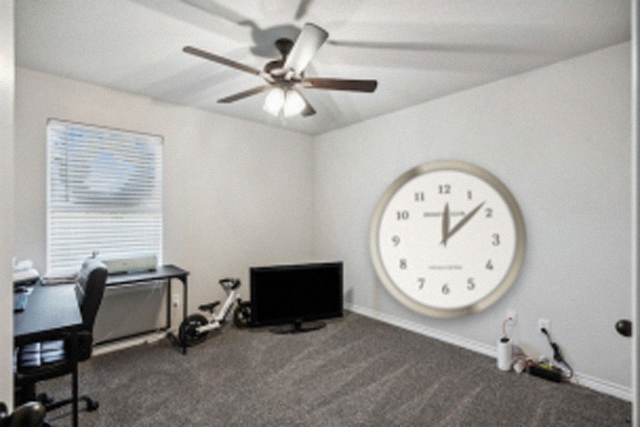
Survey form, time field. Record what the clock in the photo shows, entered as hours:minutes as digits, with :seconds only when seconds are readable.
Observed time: 12:08
